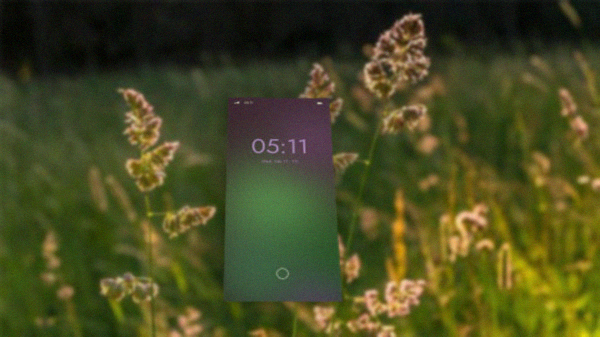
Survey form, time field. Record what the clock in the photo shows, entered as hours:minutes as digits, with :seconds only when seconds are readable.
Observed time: 5:11
